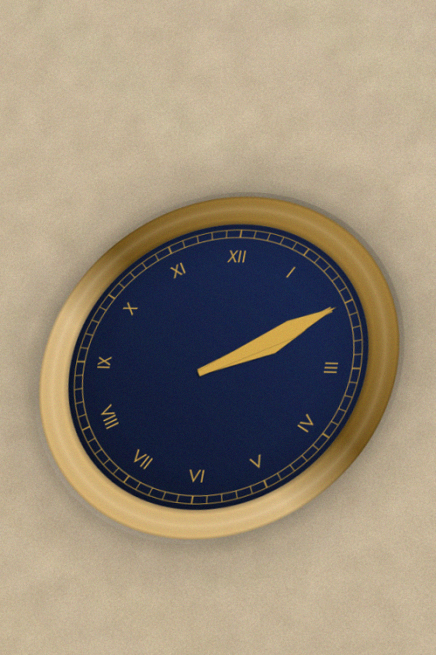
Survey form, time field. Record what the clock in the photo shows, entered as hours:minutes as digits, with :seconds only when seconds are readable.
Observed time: 2:10
